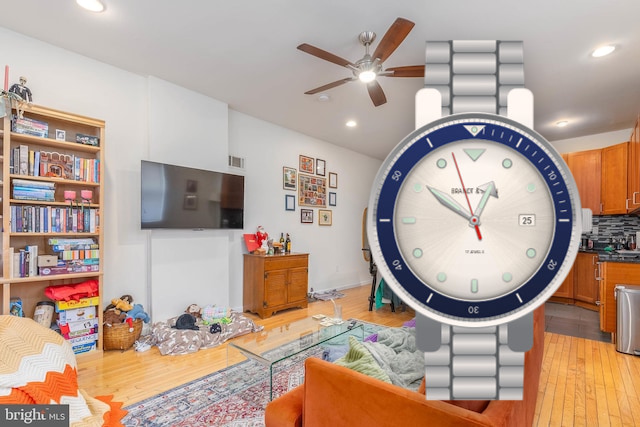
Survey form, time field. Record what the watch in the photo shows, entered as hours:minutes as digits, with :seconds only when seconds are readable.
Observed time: 12:50:57
